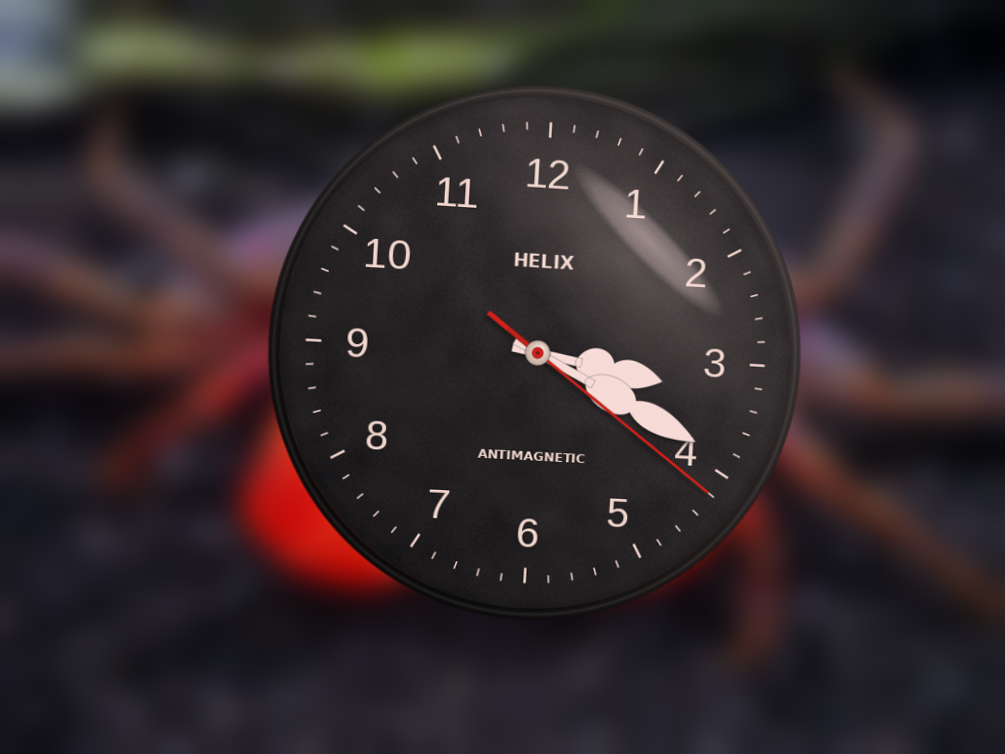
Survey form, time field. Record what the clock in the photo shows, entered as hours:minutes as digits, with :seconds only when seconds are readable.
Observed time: 3:19:21
